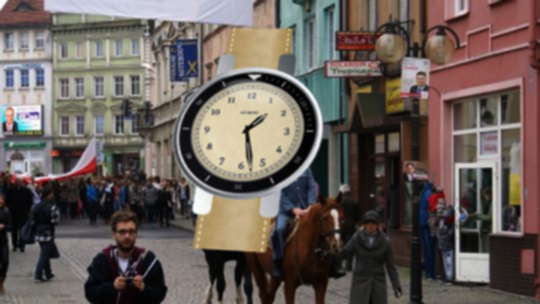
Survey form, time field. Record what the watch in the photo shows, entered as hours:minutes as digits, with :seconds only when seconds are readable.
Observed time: 1:28
